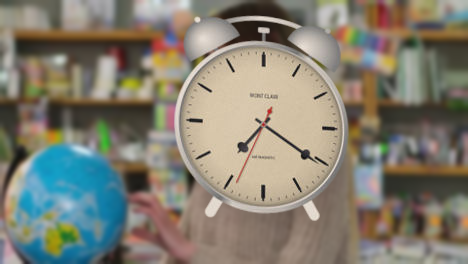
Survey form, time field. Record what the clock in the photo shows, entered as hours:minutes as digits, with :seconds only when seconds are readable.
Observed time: 7:20:34
